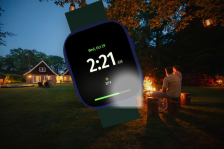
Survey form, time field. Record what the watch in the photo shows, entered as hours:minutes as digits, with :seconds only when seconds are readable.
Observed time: 2:21
